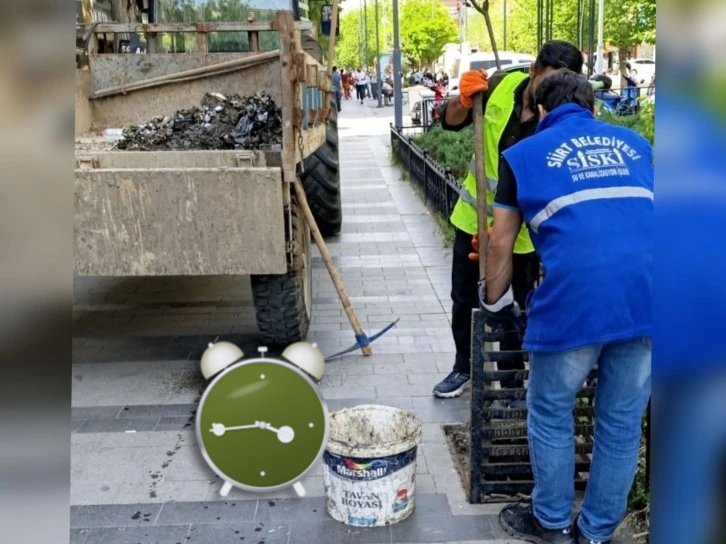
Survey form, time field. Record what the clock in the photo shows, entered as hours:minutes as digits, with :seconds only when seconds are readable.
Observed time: 3:44
